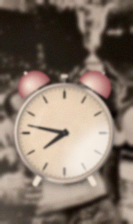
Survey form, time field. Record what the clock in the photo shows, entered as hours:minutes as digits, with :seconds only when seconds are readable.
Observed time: 7:47
